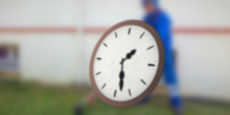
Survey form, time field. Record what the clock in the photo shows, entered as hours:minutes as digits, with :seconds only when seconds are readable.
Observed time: 1:28
